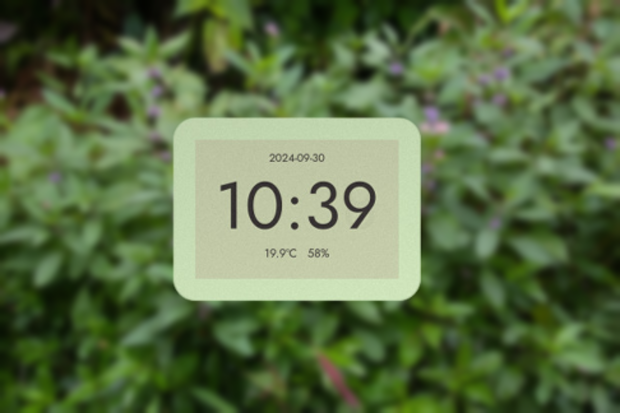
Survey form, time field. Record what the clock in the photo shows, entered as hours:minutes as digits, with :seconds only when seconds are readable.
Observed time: 10:39
